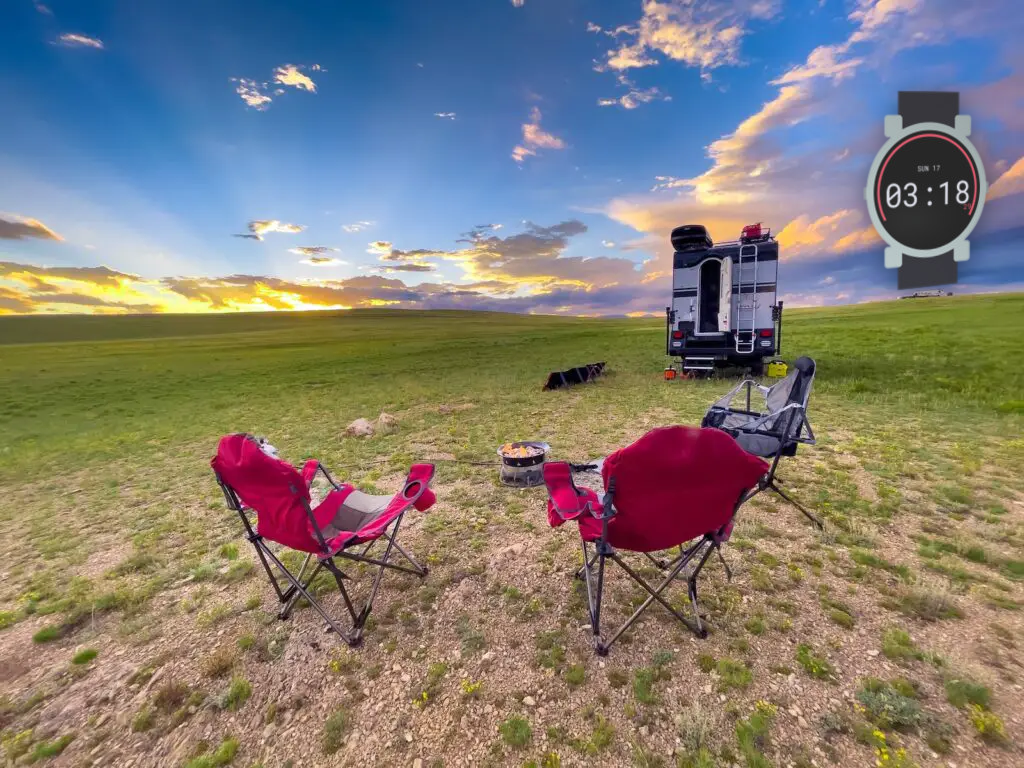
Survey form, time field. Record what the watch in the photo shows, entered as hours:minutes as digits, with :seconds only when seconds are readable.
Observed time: 3:18
